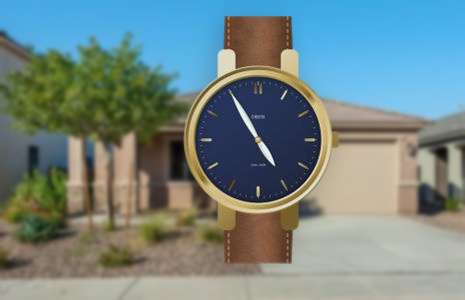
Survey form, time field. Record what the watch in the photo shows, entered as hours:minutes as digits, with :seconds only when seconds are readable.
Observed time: 4:55
